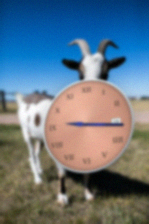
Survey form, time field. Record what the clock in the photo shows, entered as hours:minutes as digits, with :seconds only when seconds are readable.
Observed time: 9:16
